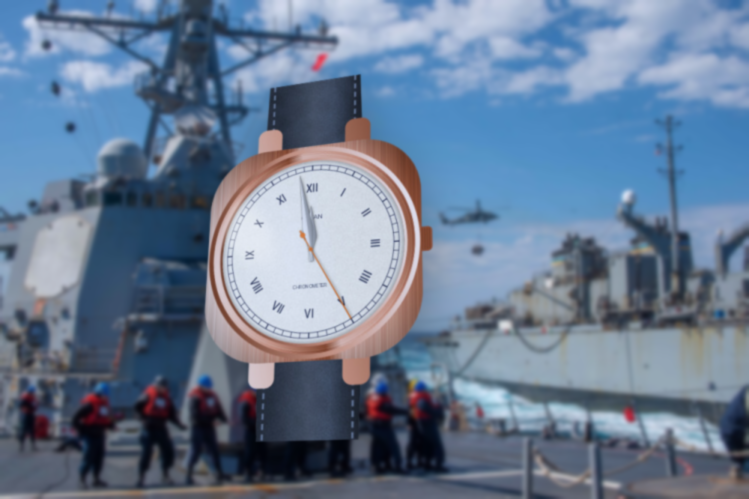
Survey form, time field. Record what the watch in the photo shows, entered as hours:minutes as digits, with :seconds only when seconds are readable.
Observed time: 11:58:25
